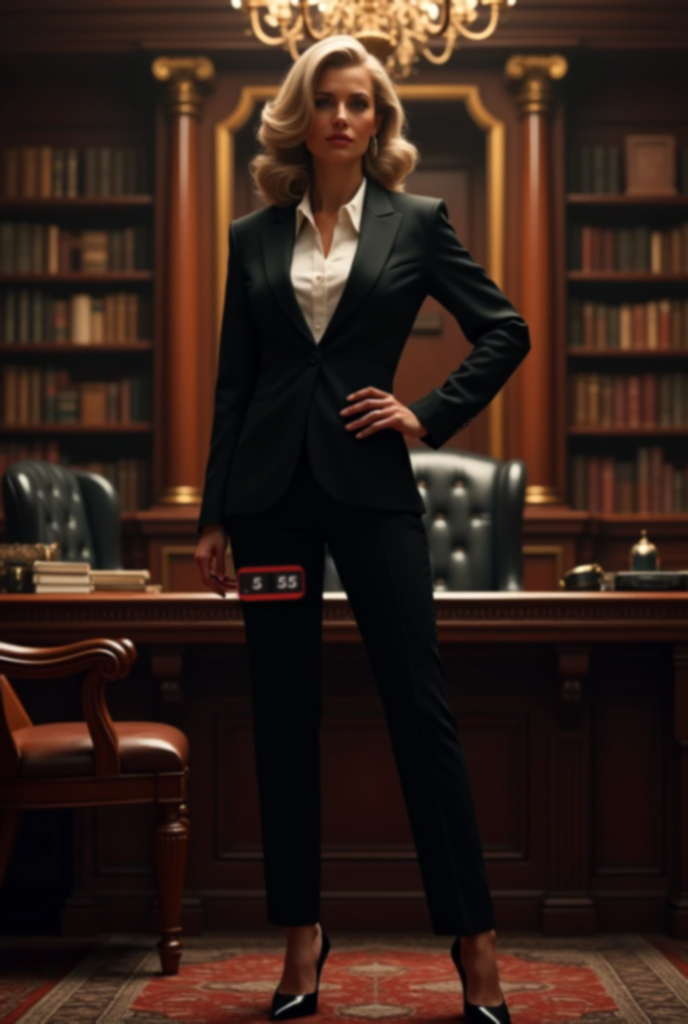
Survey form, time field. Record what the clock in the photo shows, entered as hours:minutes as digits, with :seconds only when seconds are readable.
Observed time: 5:55
